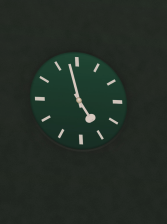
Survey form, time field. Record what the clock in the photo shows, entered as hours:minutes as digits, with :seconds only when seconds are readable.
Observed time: 4:58
